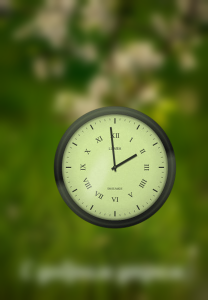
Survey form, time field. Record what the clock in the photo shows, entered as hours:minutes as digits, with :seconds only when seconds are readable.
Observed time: 1:59
